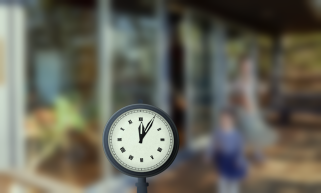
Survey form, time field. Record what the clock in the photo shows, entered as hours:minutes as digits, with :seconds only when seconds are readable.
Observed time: 12:05
